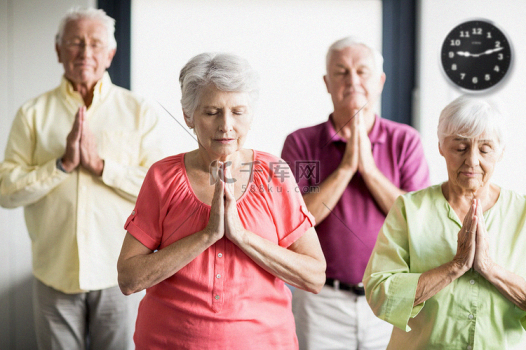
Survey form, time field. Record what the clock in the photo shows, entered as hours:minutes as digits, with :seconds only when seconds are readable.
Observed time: 9:12
